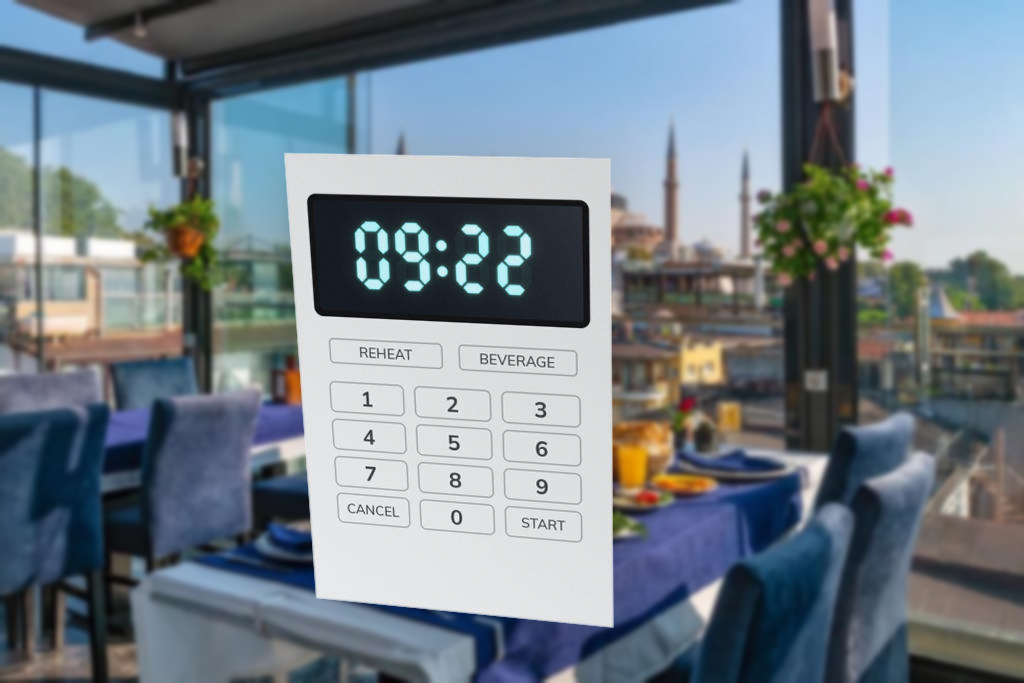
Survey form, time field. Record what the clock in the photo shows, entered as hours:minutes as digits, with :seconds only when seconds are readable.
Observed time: 9:22
